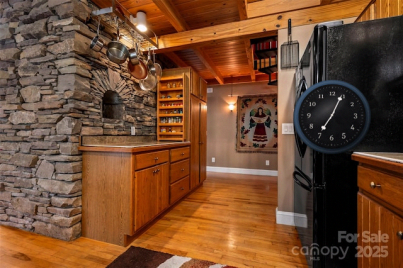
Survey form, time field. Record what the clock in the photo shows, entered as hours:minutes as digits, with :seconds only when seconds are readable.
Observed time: 7:04
